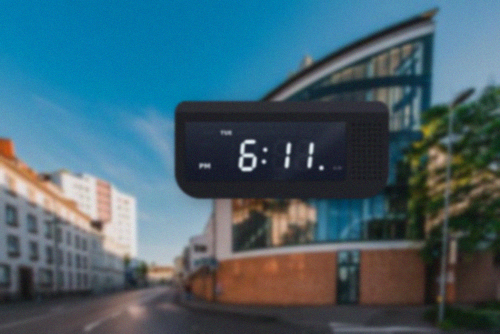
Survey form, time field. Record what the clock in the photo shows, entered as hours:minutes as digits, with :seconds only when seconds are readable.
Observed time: 6:11
